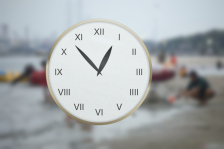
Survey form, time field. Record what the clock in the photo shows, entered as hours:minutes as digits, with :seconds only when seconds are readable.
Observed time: 12:53
